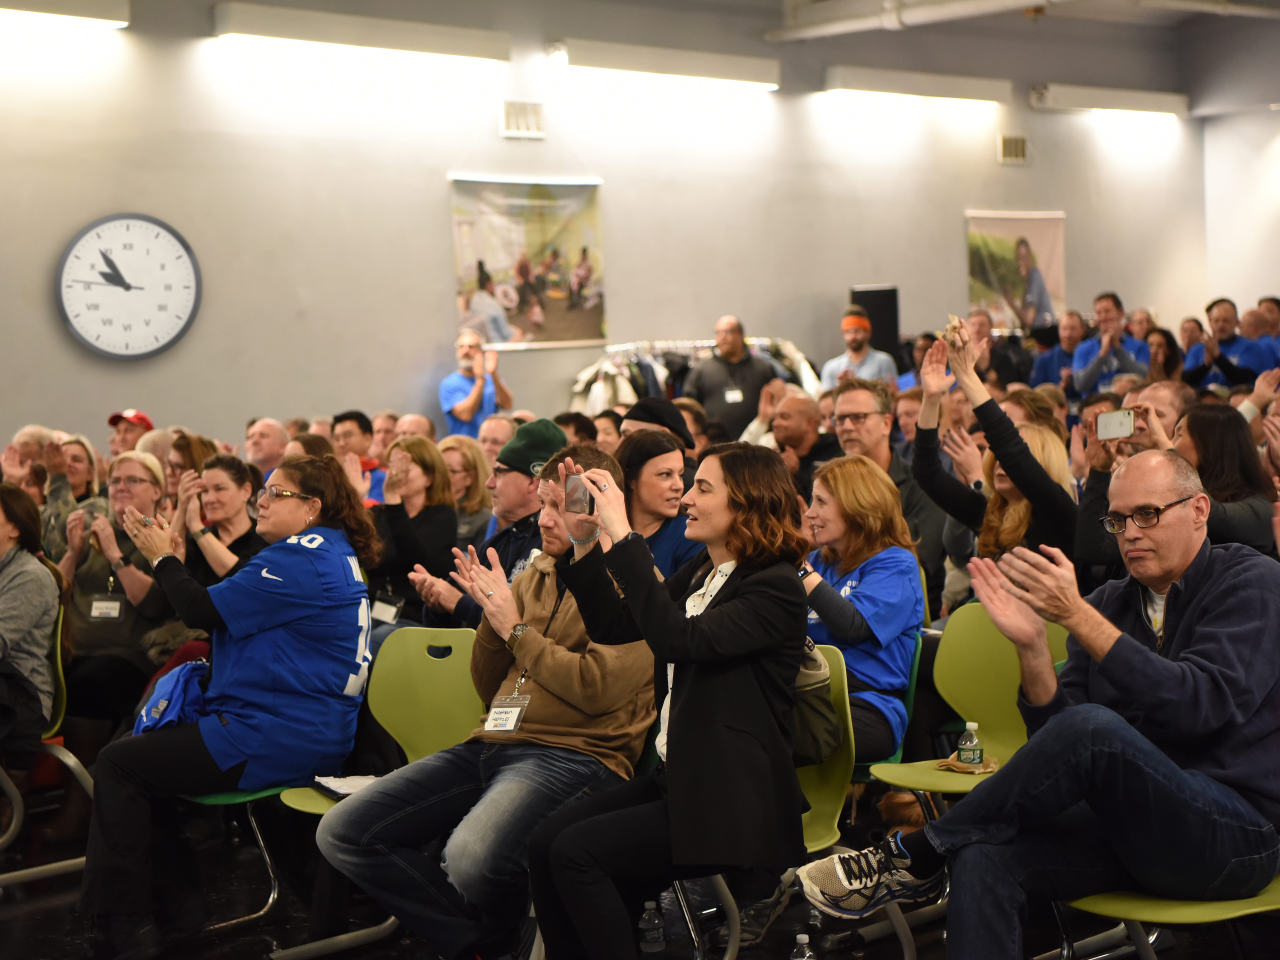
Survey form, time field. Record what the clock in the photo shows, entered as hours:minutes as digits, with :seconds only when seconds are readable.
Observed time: 9:53:46
